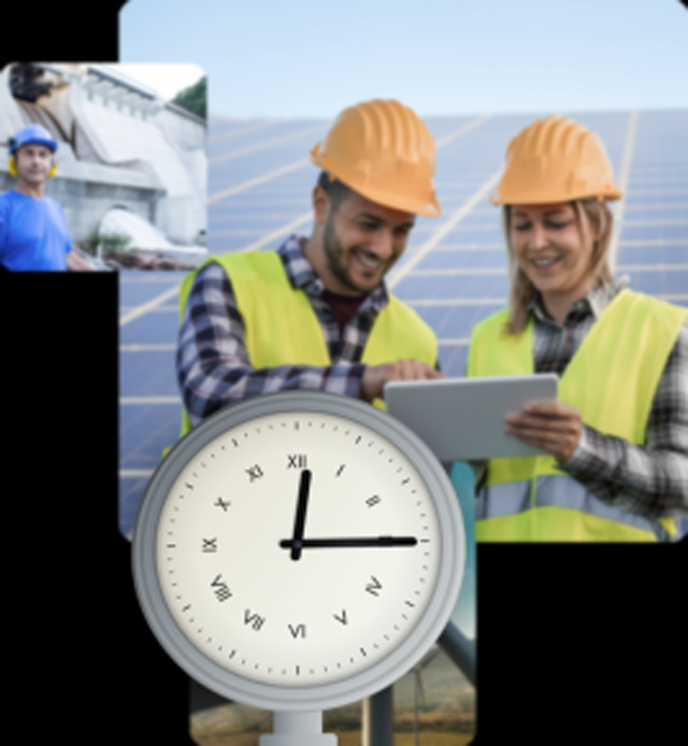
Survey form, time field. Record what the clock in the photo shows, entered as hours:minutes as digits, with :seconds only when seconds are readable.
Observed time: 12:15
